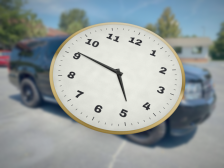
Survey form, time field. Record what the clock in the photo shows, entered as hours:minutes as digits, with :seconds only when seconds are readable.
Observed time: 4:46
